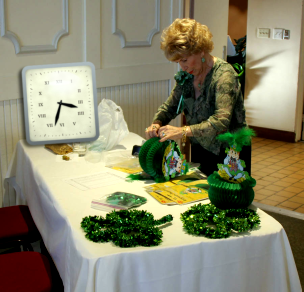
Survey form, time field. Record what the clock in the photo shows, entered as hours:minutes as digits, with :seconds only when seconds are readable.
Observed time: 3:33
